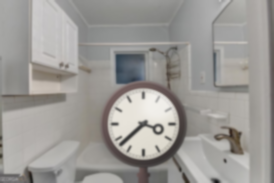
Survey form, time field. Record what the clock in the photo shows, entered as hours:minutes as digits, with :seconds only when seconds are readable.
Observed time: 3:38
